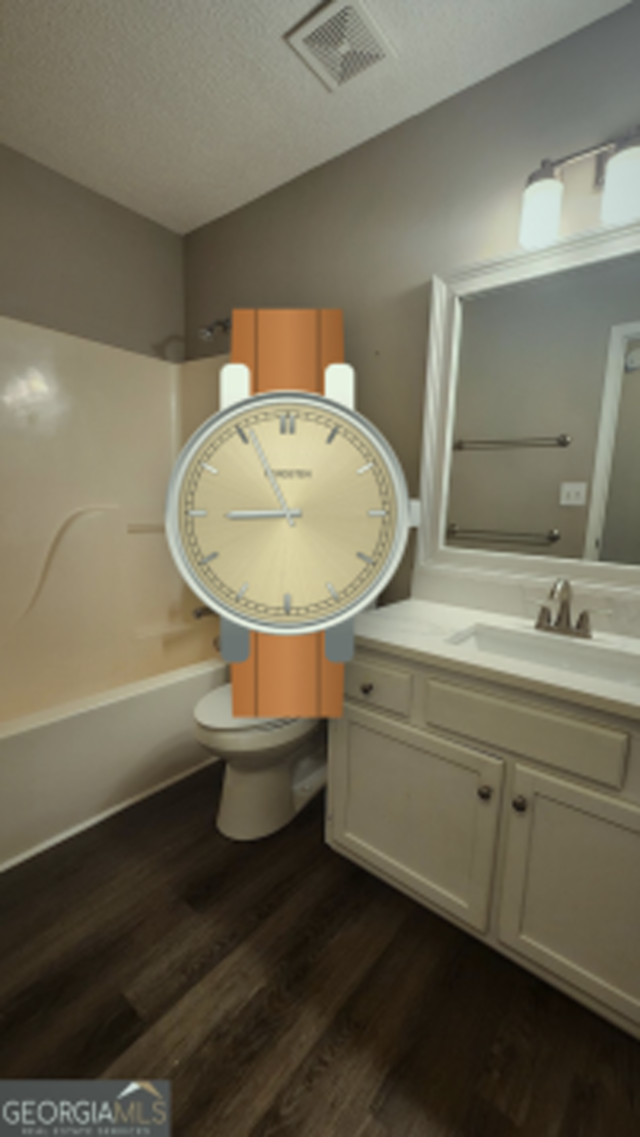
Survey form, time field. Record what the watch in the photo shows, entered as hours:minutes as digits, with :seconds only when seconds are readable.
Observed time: 8:56
